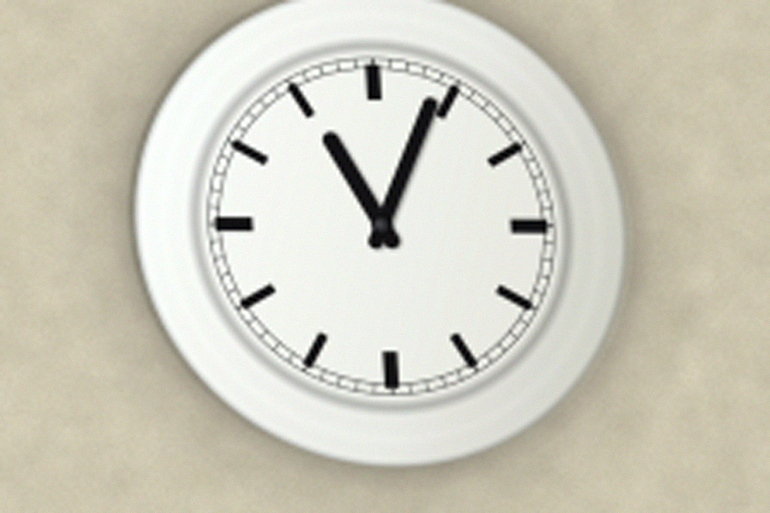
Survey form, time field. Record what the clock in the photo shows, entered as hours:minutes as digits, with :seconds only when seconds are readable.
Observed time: 11:04
